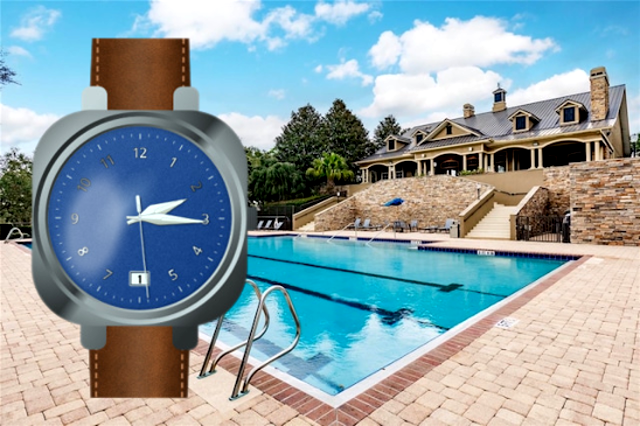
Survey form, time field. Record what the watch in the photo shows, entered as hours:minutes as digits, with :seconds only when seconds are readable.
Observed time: 2:15:29
